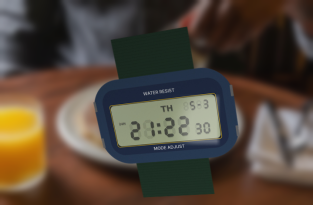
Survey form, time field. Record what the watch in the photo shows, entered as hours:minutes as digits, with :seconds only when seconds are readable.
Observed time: 21:22:30
